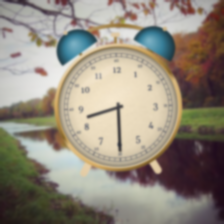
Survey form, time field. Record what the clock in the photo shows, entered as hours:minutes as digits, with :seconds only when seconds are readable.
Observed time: 8:30
